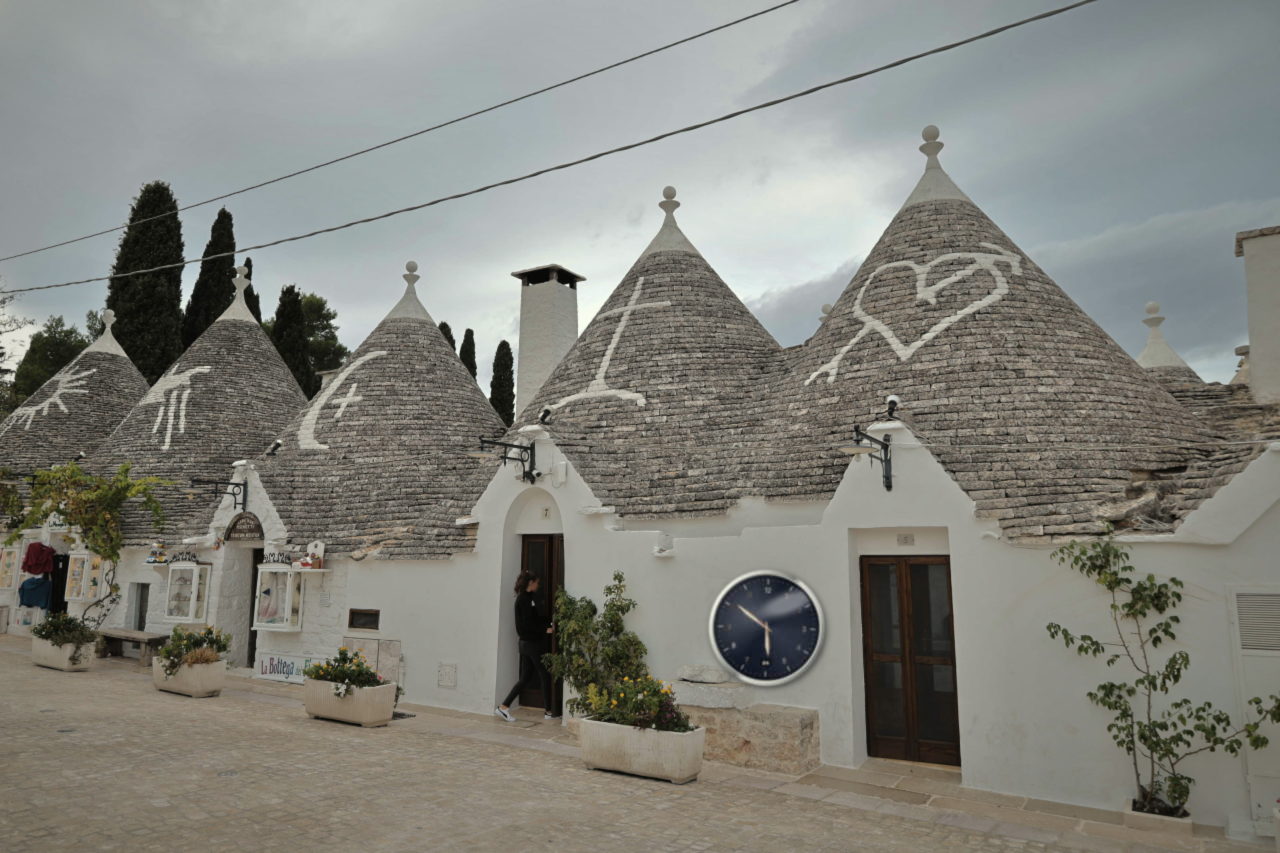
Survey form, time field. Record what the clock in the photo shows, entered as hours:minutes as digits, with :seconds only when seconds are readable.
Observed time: 5:51
